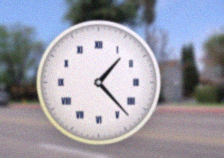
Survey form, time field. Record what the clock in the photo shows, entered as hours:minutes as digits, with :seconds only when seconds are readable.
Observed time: 1:23
